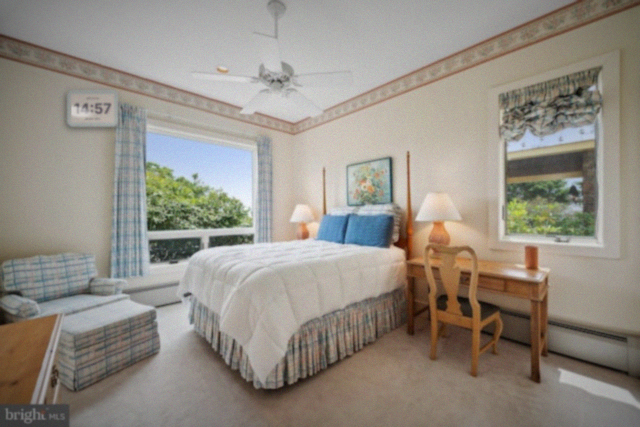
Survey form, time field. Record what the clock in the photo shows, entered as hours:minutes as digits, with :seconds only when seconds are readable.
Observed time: 14:57
